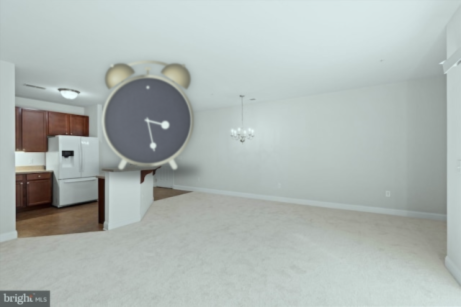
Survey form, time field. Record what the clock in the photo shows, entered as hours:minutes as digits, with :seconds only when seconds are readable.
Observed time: 3:28
